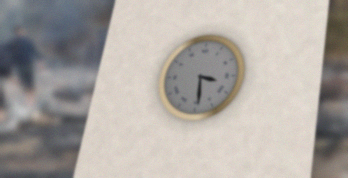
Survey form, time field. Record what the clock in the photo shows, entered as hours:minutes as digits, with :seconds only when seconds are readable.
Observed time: 3:29
